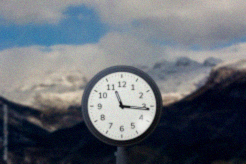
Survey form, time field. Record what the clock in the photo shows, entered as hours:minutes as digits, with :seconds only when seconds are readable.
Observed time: 11:16
